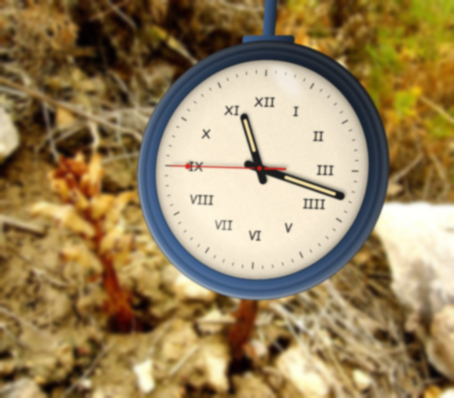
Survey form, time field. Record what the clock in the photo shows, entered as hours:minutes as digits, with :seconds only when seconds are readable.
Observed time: 11:17:45
